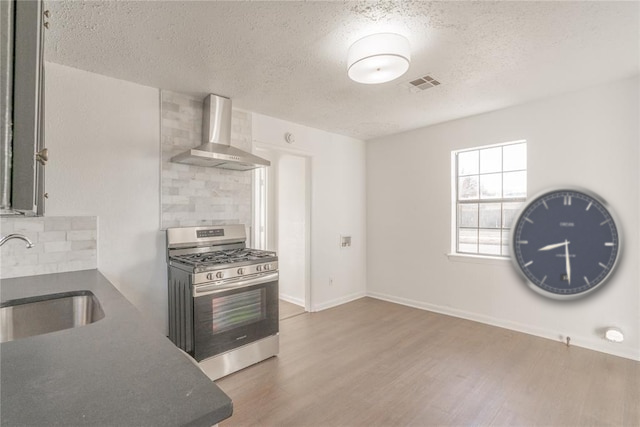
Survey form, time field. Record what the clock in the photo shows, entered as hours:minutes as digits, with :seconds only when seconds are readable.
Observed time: 8:29
